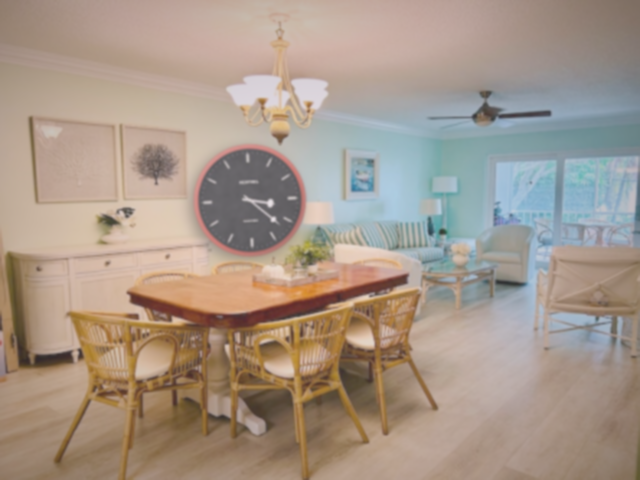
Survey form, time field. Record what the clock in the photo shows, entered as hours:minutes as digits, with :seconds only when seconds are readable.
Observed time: 3:22
